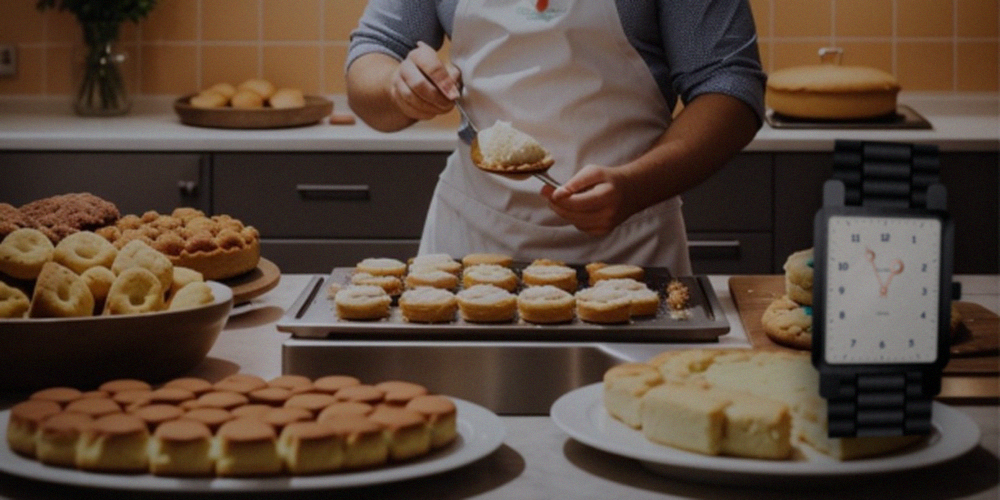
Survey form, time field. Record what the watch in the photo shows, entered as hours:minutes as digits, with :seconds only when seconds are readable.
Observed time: 12:56
